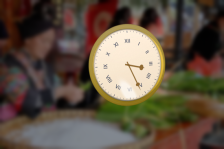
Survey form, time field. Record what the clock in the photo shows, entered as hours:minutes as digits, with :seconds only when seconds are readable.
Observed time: 3:26
